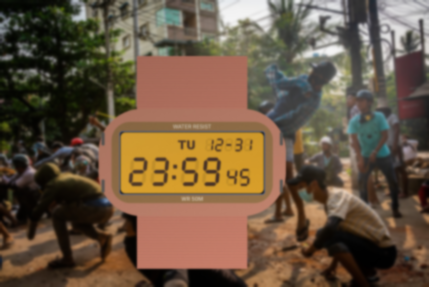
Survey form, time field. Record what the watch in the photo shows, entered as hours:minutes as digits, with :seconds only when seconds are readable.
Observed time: 23:59:45
